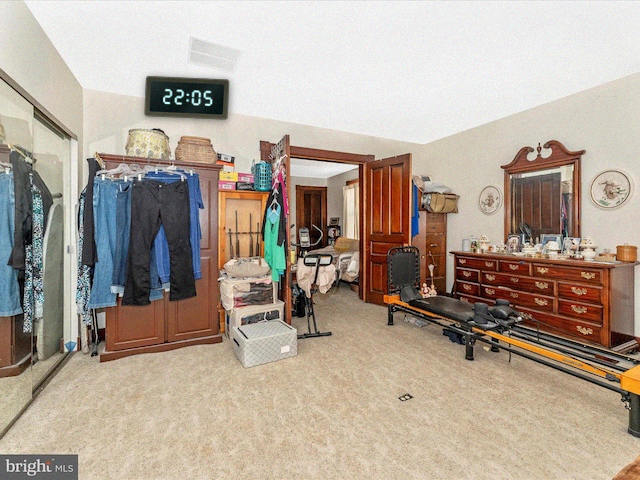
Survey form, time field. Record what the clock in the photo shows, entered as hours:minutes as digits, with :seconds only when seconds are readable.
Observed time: 22:05
